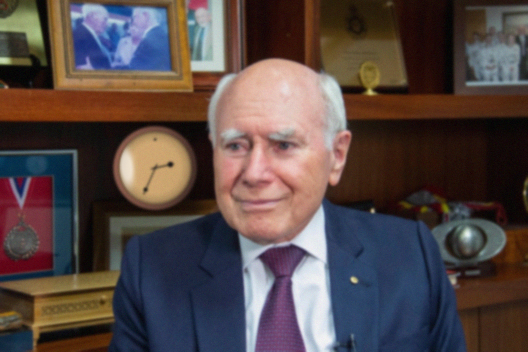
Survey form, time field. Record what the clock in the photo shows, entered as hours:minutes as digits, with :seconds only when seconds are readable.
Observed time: 2:34
